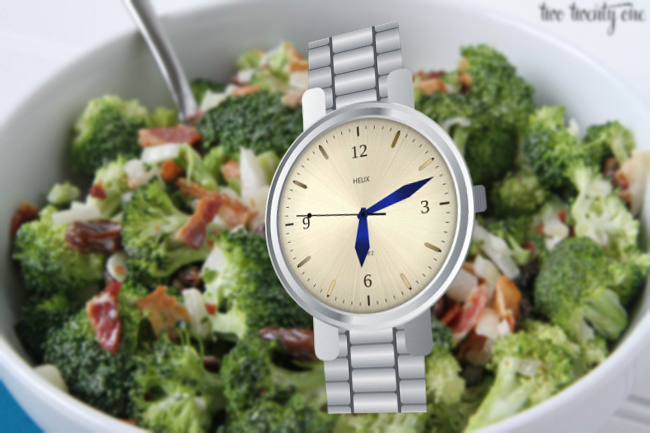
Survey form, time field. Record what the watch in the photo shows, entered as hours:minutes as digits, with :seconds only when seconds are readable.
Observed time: 6:11:46
